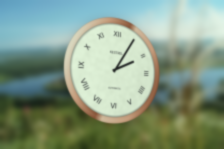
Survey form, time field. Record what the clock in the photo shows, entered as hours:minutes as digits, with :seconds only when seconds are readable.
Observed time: 2:05
